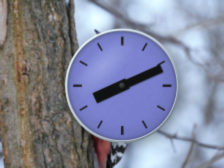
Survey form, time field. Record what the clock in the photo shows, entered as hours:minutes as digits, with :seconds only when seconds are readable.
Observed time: 8:11
